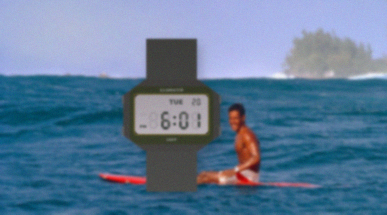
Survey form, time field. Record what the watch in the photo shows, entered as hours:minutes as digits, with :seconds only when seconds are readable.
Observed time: 6:01
